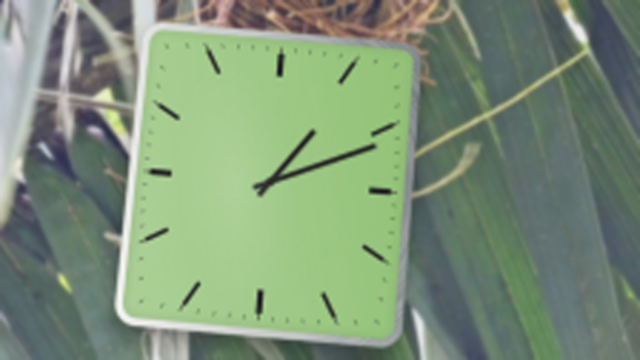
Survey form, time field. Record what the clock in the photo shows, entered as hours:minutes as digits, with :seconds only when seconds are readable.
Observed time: 1:11
